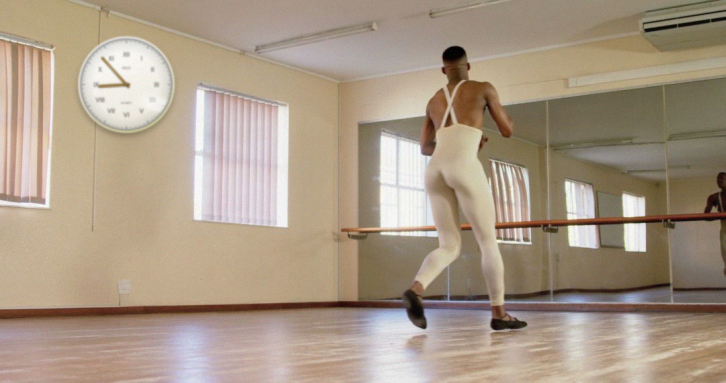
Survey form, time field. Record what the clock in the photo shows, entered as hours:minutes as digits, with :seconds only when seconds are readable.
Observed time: 8:53
